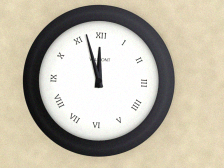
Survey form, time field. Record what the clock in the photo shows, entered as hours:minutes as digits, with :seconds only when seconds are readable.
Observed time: 11:57
